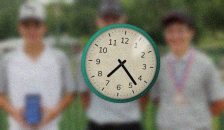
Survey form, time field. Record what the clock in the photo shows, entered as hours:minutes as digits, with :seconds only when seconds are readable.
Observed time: 7:23
